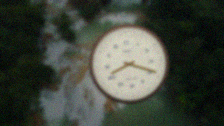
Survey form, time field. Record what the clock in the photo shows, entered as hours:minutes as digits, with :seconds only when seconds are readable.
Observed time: 8:19
